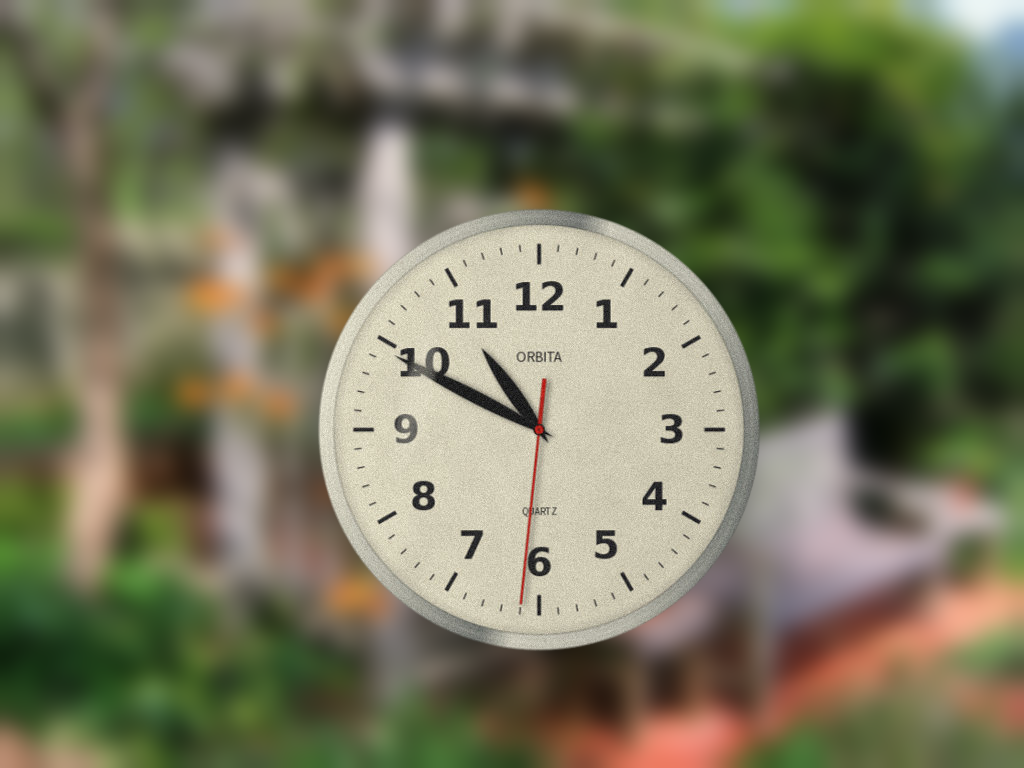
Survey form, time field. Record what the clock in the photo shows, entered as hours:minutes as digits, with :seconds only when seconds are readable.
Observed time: 10:49:31
